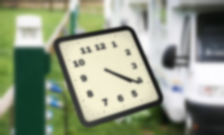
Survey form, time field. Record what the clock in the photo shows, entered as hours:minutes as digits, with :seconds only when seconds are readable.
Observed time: 4:21
